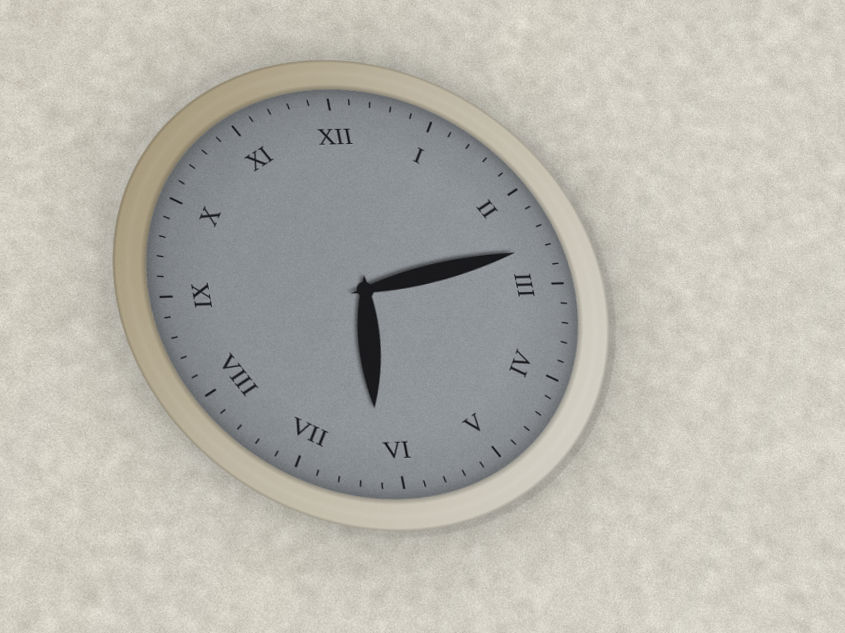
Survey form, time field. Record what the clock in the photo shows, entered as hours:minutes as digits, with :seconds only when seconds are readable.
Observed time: 6:13
